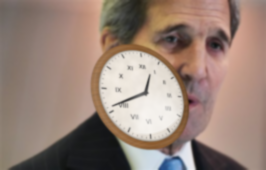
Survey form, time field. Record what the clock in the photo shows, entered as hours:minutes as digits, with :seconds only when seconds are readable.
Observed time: 12:41
